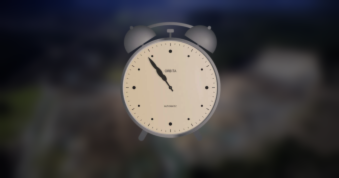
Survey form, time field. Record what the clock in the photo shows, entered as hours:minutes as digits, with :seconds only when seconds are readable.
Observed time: 10:54
